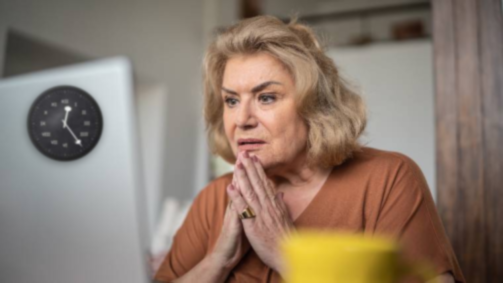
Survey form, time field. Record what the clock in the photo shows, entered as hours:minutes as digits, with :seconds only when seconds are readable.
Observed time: 12:24
